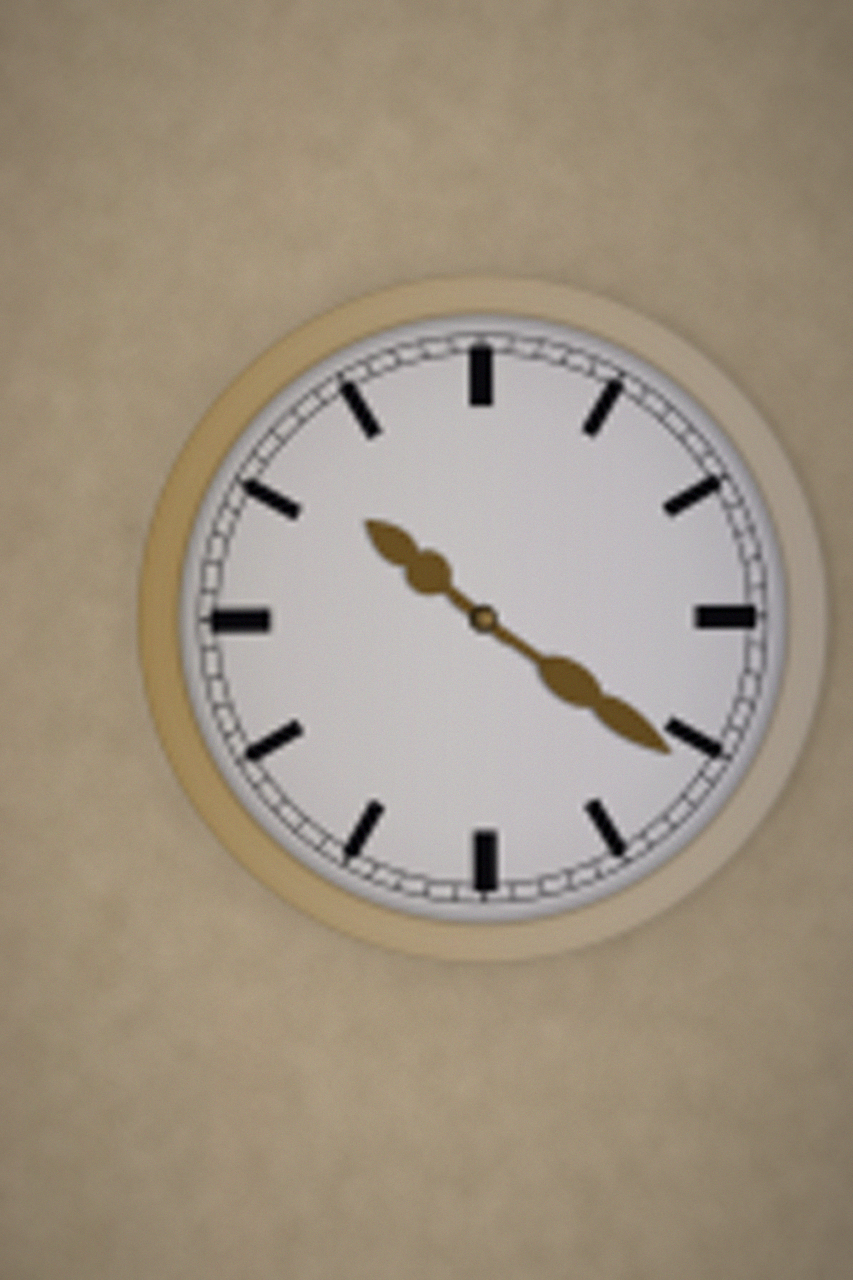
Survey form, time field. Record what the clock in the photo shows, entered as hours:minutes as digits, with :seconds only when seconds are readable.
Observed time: 10:21
